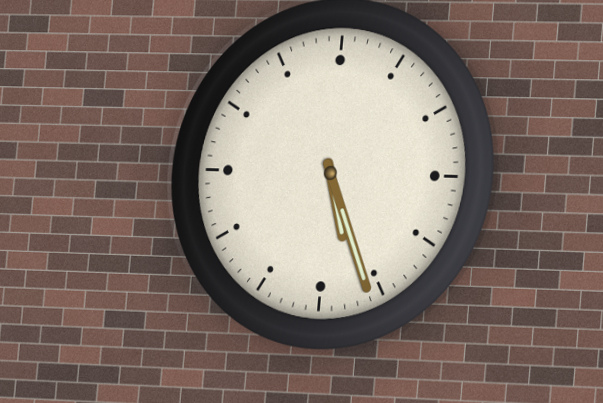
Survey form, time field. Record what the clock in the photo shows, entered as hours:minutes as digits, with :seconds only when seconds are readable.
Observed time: 5:26
